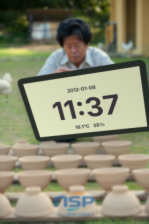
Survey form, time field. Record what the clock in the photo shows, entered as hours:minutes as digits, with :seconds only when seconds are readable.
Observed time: 11:37
